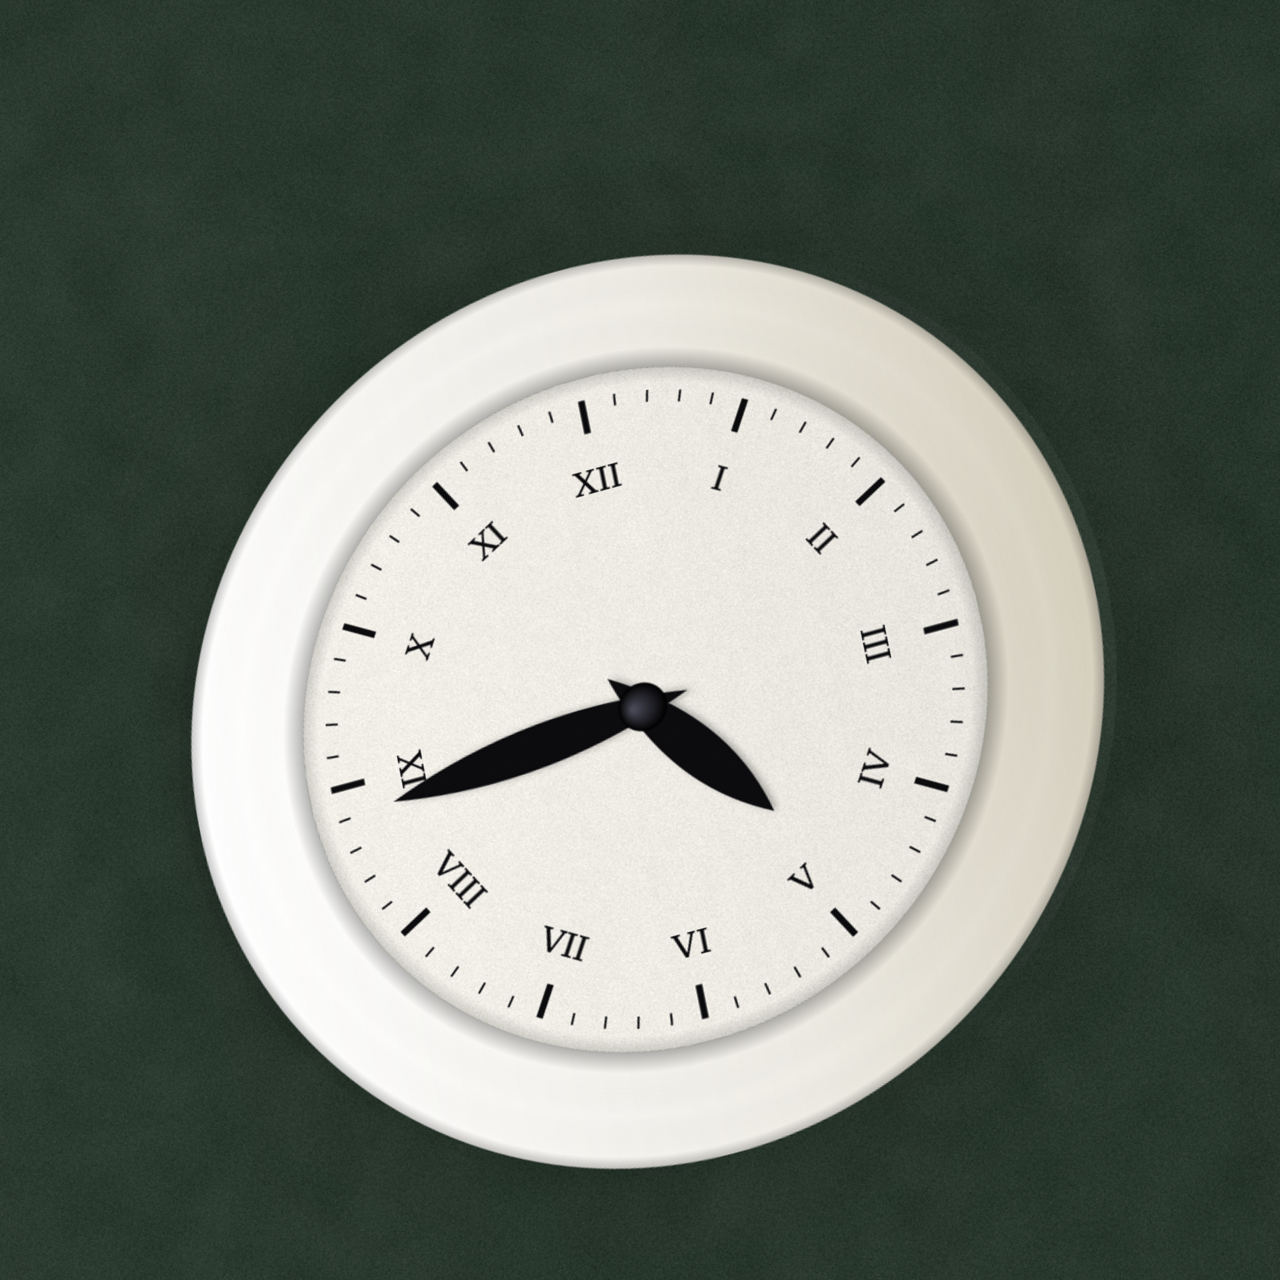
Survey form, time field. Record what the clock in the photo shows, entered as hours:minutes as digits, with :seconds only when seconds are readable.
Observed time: 4:44
